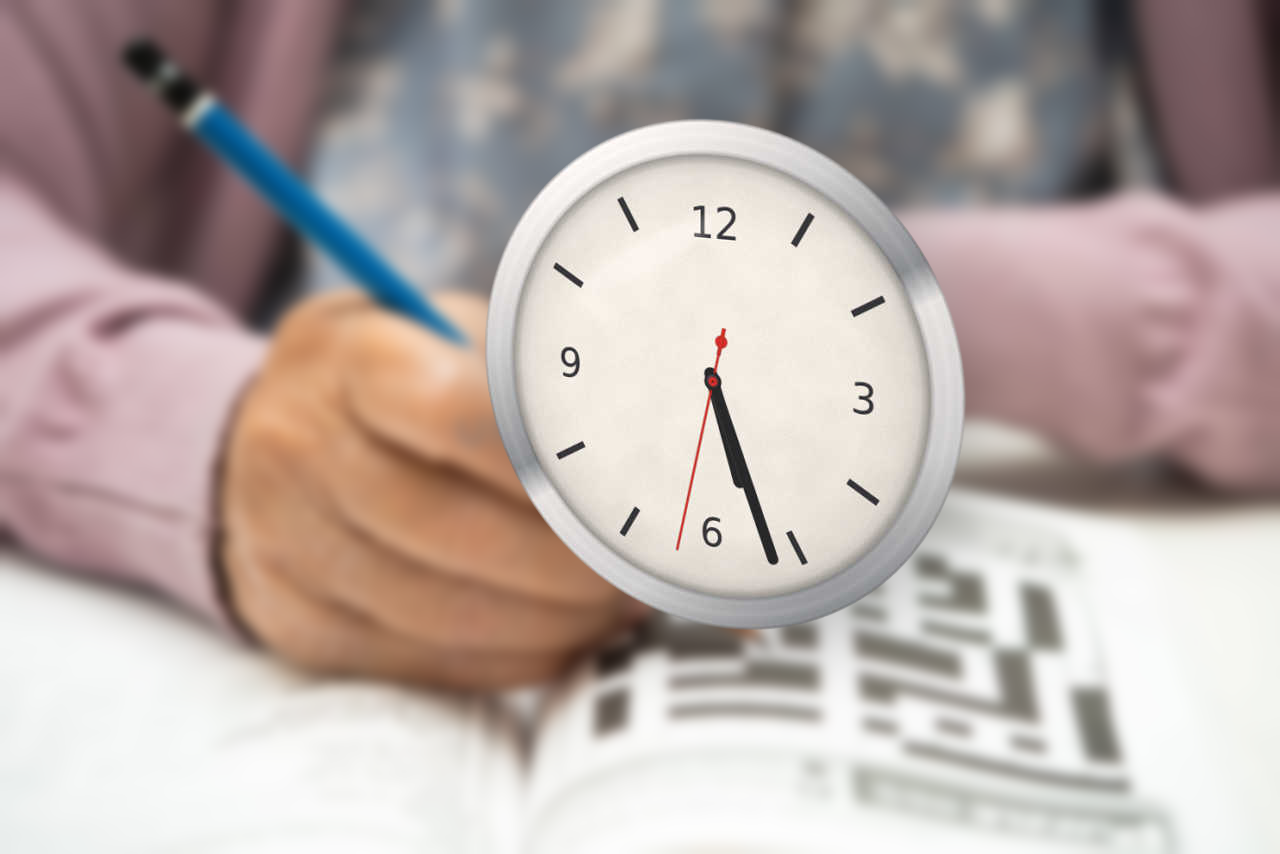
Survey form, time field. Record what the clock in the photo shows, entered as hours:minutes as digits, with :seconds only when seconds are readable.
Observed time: 5:26:32
